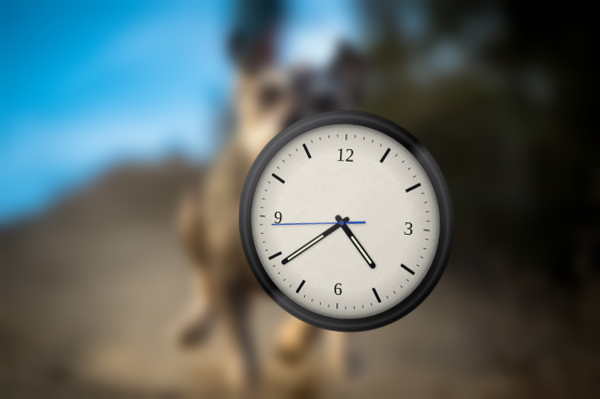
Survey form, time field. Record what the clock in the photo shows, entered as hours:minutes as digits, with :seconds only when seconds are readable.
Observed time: 4:38:44
